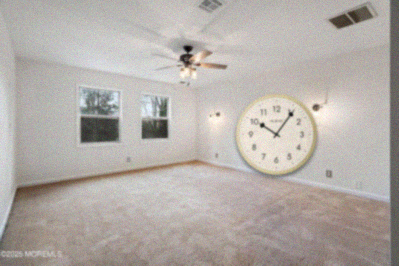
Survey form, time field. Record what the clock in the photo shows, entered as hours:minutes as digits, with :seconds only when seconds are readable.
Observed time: 10:06
